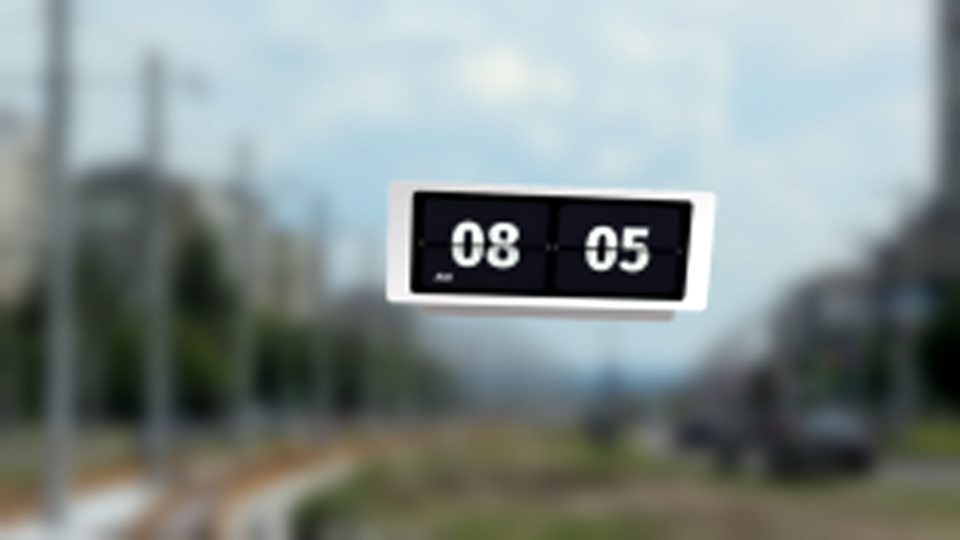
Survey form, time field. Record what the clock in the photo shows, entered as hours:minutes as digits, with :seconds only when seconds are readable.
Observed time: 8:05
